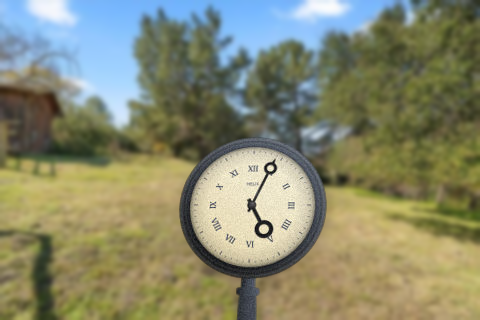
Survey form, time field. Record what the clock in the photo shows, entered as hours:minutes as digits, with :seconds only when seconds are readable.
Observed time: 5:04
